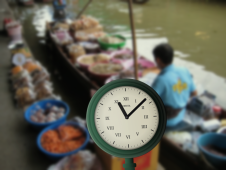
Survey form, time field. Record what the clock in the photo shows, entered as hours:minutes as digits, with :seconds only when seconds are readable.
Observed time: 11:08
